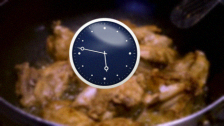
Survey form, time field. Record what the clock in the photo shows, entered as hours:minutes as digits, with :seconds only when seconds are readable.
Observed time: 5:47
